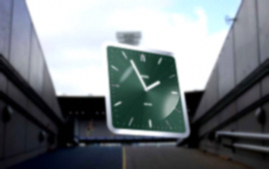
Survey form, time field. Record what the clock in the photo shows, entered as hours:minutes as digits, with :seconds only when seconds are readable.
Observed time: 1:56
